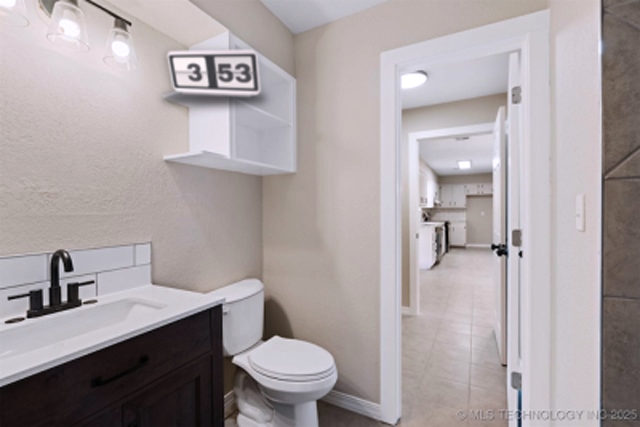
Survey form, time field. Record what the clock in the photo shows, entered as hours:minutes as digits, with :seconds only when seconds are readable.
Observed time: 3:53
